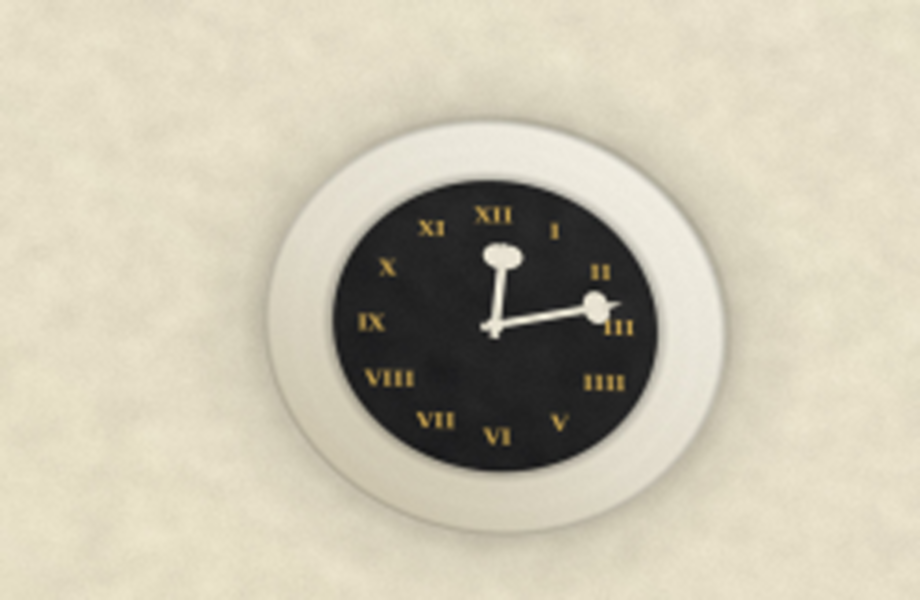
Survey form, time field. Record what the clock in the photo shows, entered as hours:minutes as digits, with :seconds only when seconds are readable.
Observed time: 12:13
